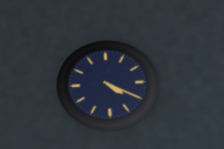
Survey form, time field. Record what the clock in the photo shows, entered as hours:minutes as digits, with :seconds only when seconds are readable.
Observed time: 4:20
